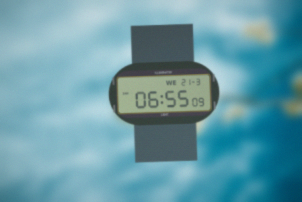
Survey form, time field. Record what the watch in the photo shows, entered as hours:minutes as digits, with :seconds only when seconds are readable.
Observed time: 6:55
